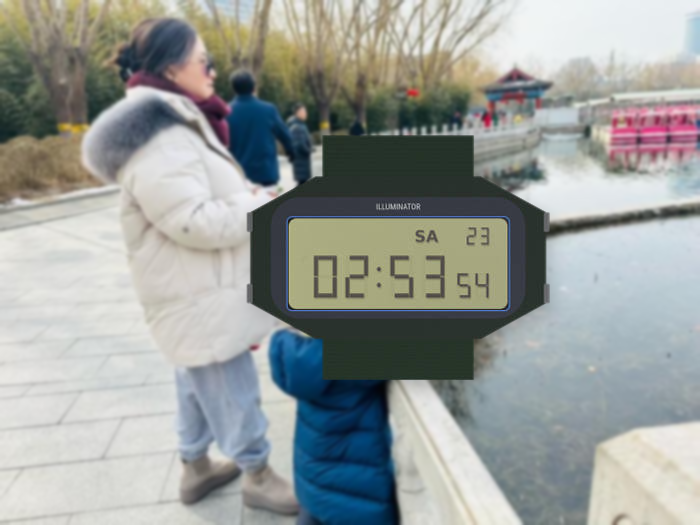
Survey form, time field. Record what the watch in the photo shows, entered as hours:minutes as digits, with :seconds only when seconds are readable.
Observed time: 2:53:54
